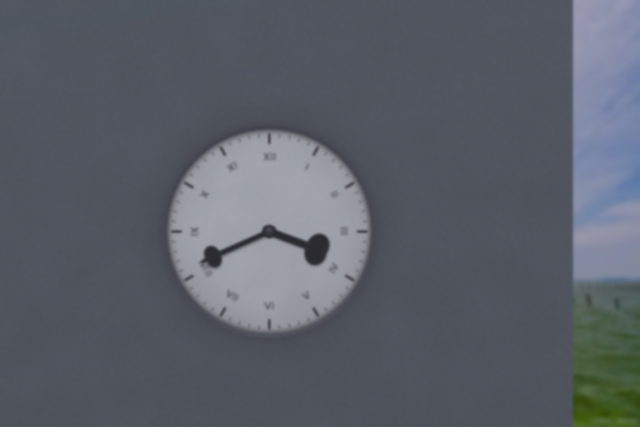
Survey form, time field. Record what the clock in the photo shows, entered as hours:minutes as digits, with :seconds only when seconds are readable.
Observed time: 3:41
